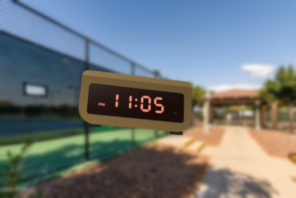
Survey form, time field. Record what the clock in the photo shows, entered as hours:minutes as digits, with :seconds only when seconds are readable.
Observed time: 11:05
